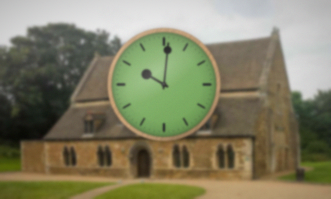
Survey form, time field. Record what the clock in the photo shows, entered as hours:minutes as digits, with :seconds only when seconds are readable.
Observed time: 10:01
